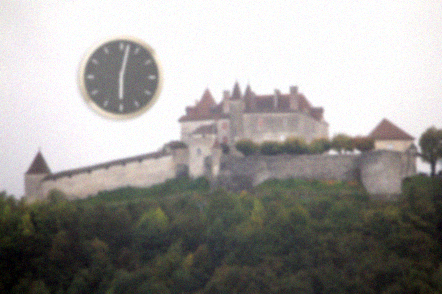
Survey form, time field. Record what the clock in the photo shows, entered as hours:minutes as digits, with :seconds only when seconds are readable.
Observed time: 6:02
